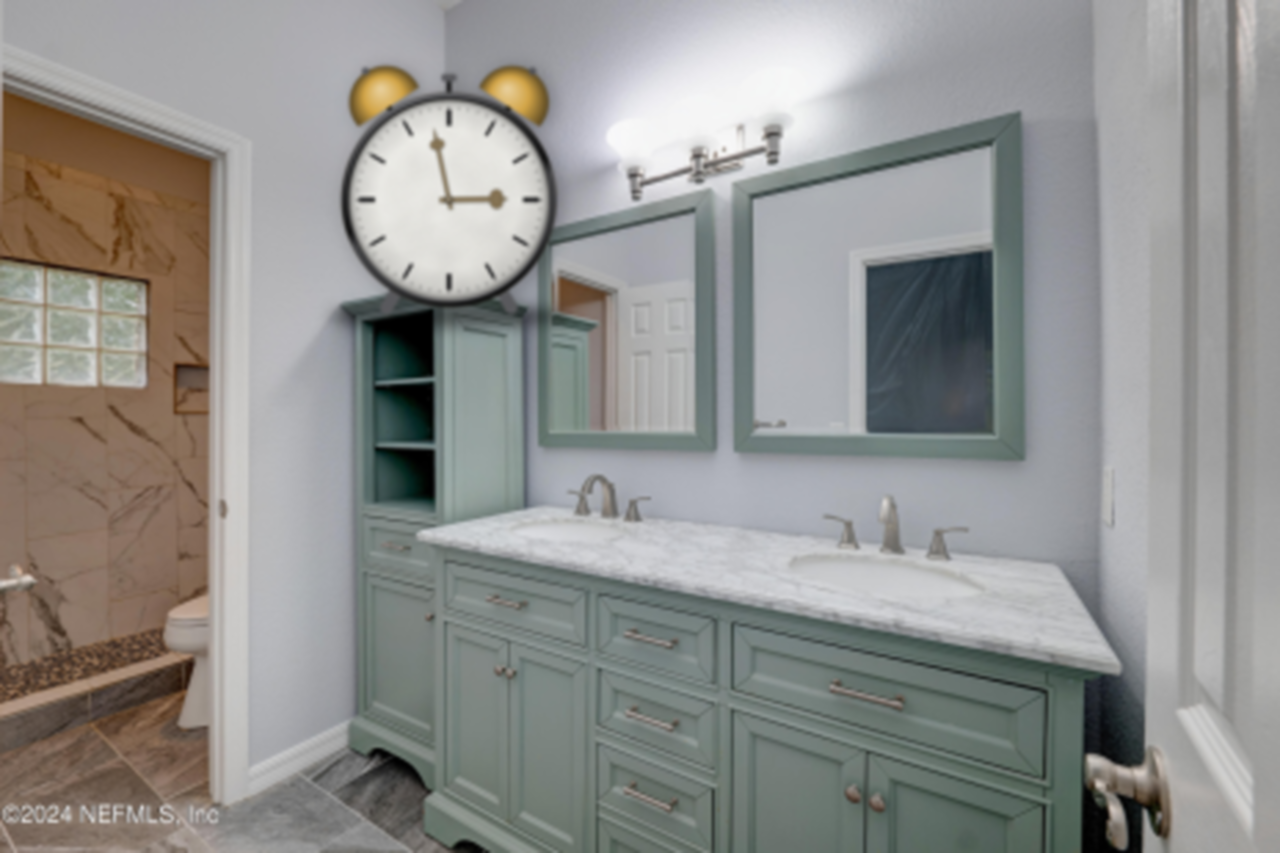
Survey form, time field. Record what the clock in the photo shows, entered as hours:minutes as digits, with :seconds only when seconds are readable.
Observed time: 2:58
